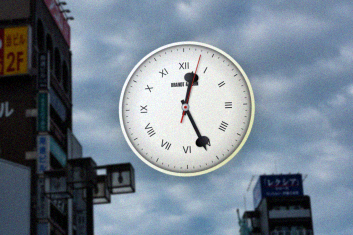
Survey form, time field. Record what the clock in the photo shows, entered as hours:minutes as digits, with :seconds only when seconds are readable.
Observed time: 12:26:03
